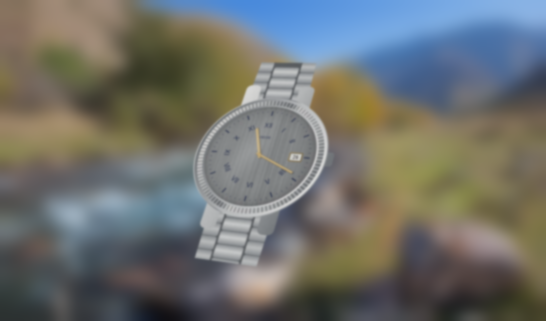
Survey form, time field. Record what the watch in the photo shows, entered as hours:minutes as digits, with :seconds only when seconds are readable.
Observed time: 11:19
